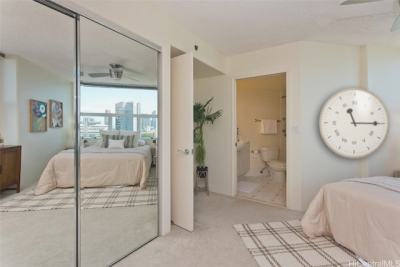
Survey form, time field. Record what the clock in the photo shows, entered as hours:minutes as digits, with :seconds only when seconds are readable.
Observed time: 11:15
